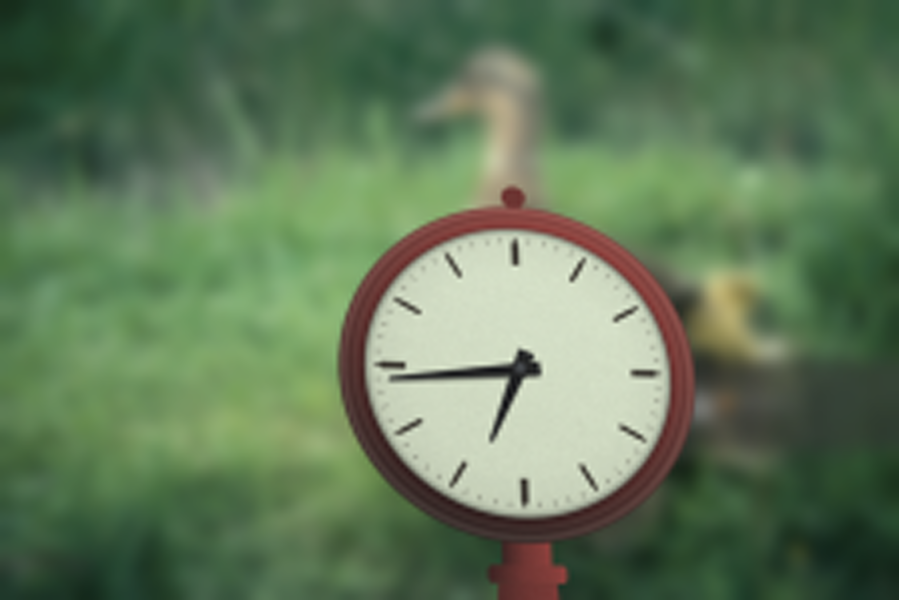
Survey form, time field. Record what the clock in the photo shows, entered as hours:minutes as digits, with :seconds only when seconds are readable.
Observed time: 6:44
